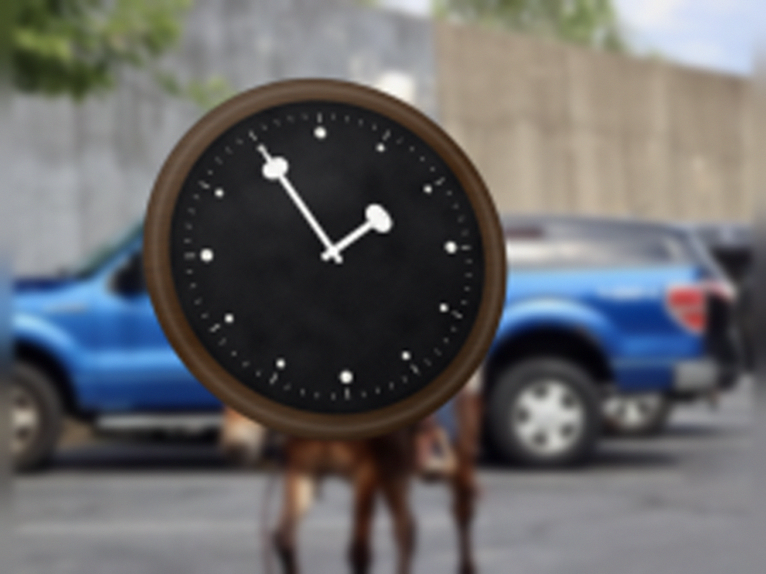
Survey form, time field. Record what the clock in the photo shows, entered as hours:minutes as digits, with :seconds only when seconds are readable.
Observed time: 1:55
